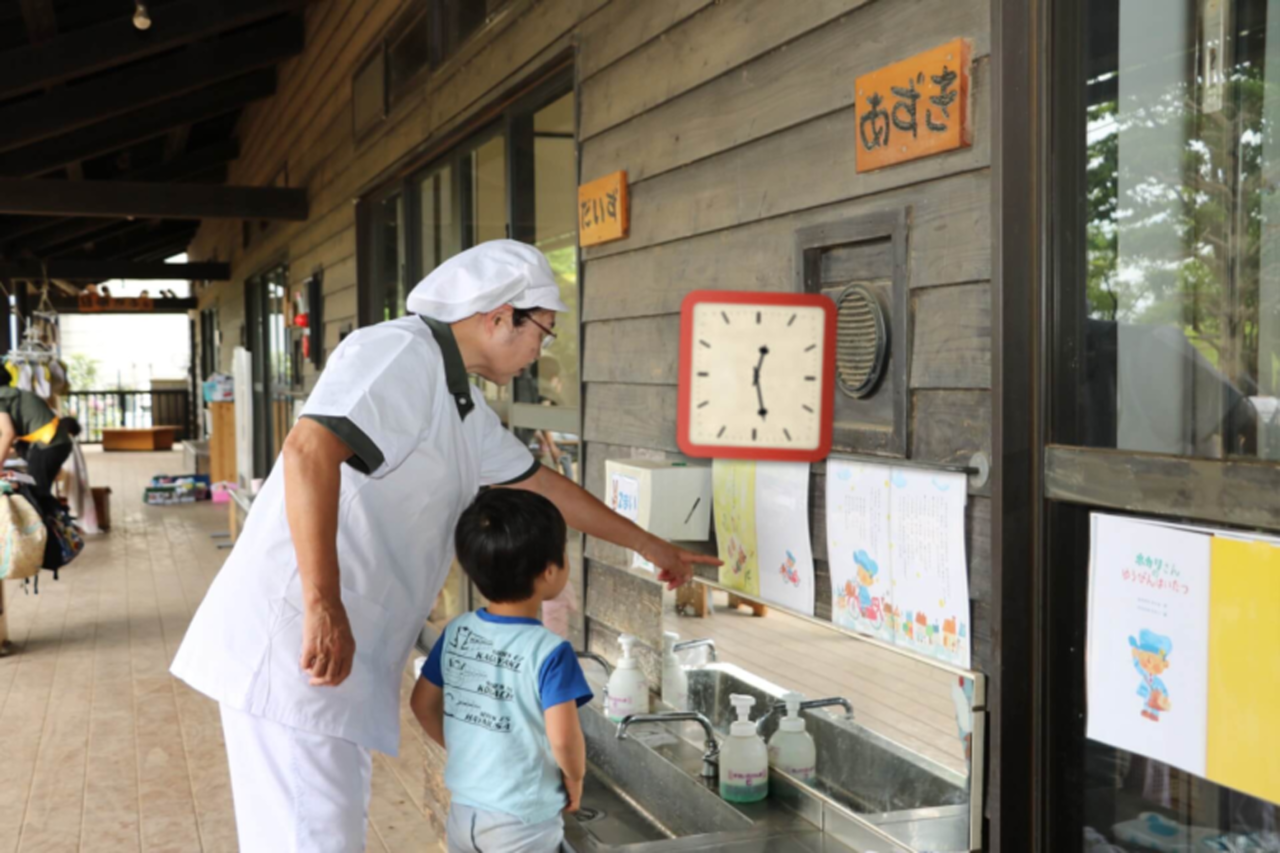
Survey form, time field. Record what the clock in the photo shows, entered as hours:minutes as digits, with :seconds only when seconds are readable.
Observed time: 12:28
